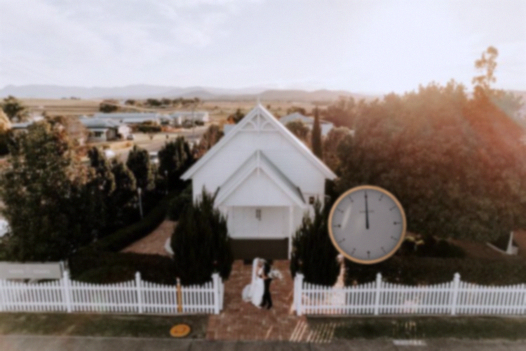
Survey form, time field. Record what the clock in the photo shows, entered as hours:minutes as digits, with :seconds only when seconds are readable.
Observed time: 12:00
